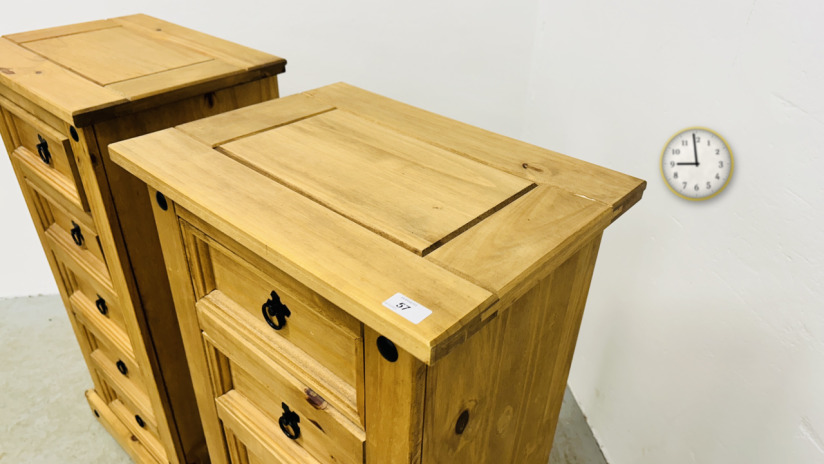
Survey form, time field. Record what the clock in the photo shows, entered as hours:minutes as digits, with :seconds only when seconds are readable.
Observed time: 8:59
